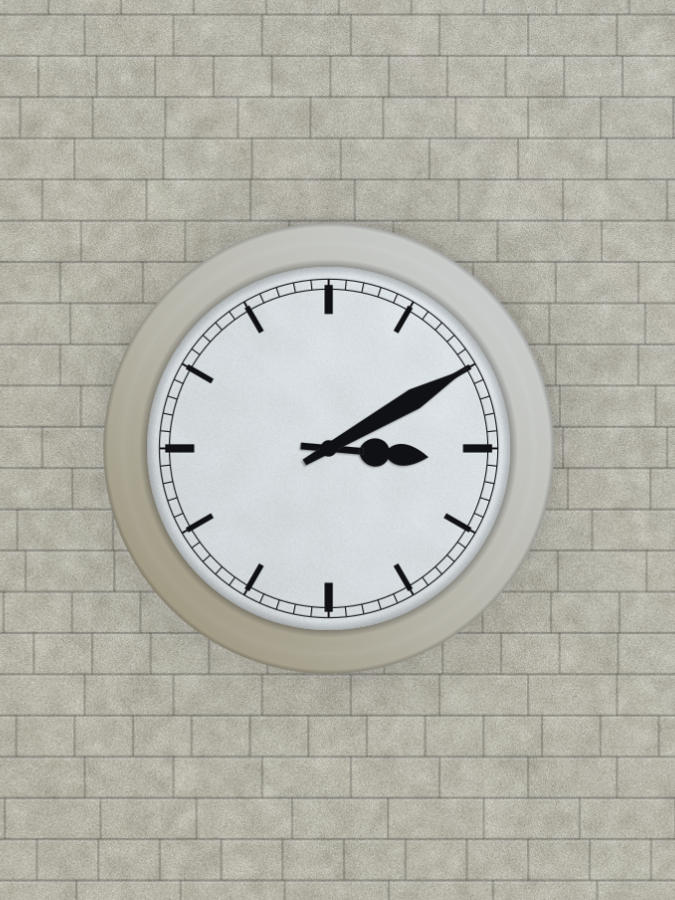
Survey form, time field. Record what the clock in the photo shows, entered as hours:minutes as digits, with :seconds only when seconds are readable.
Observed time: 3:10
